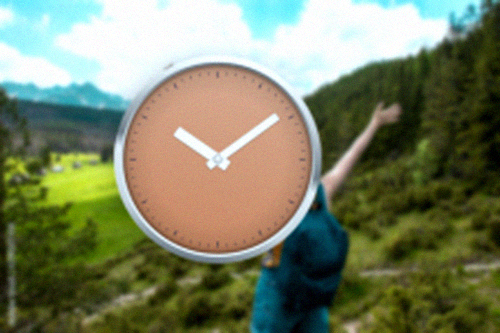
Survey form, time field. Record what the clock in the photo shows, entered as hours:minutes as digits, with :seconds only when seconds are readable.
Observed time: 10:09
